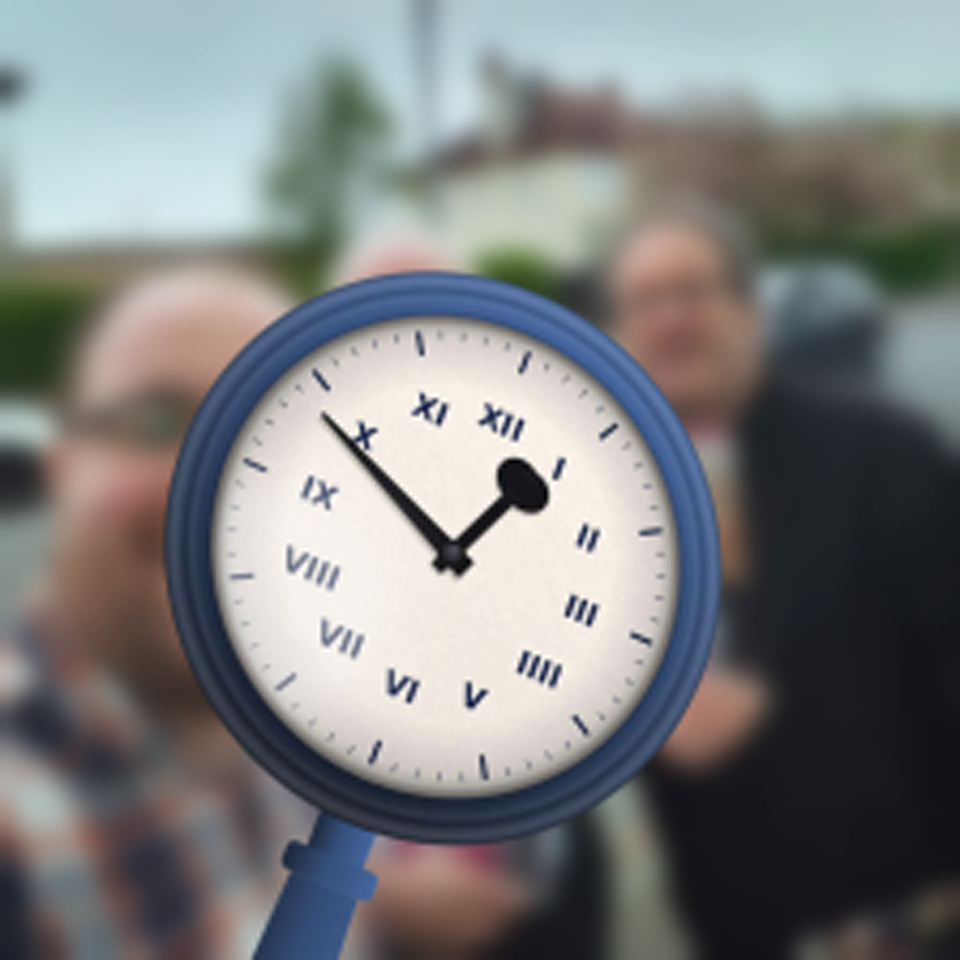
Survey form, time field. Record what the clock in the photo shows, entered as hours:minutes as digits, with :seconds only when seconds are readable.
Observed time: 12:49
